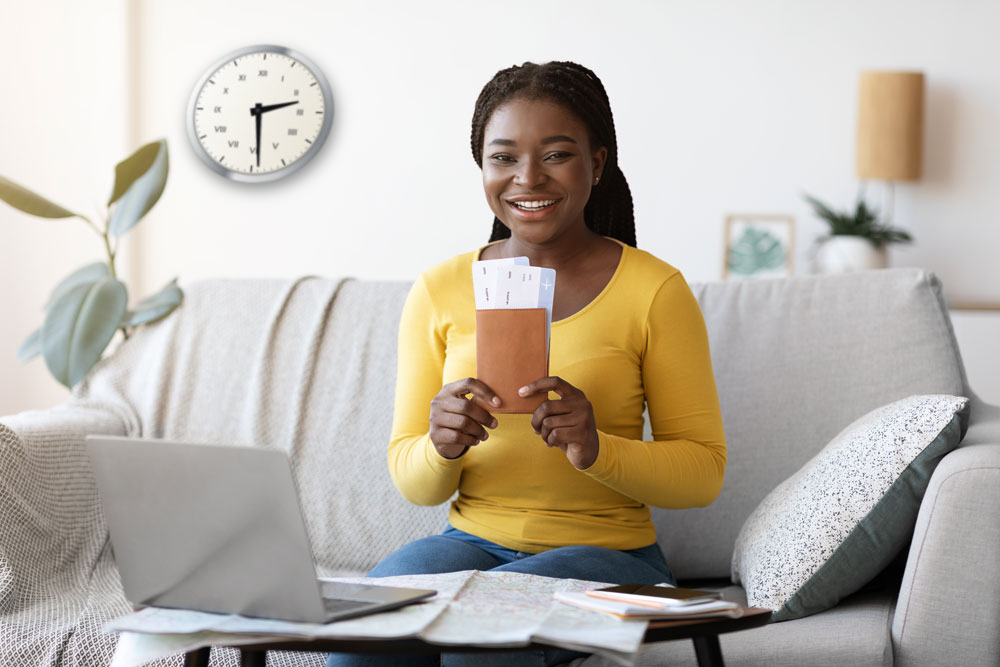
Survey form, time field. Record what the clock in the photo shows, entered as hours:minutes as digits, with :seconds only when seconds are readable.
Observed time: 2:29
